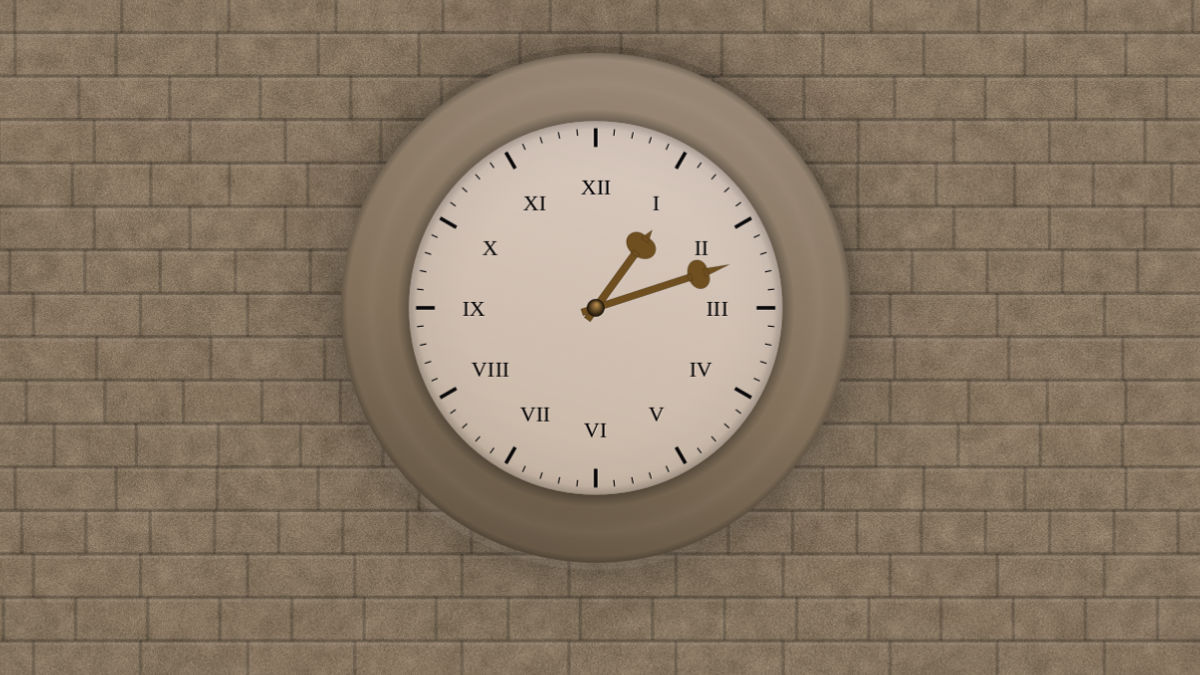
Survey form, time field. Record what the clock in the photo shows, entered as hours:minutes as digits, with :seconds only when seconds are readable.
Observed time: 1:12
